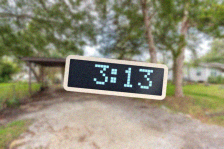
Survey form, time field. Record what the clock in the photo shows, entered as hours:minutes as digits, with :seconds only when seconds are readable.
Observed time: 3:13
